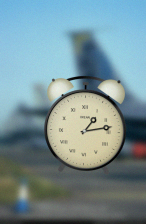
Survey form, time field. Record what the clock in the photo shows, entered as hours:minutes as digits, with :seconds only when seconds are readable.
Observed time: 1:13
